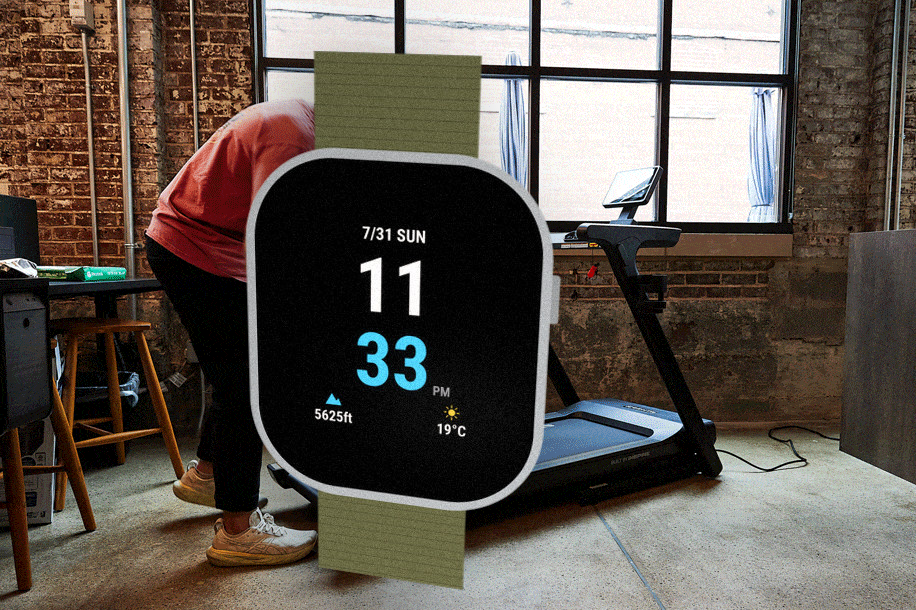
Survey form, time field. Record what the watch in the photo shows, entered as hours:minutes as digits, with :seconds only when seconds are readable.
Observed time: 11:33
